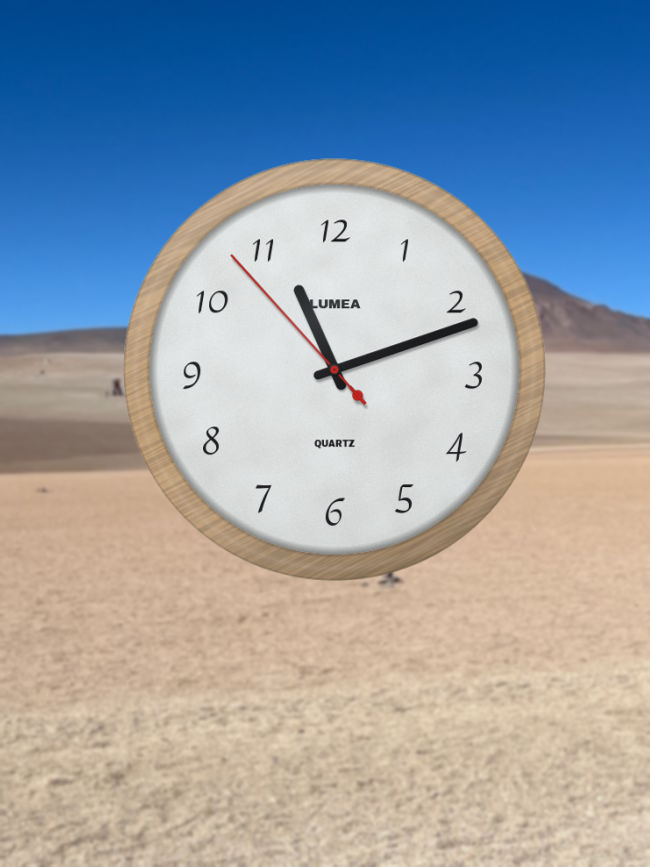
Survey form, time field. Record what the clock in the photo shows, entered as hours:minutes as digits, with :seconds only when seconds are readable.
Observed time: 11:11:53
